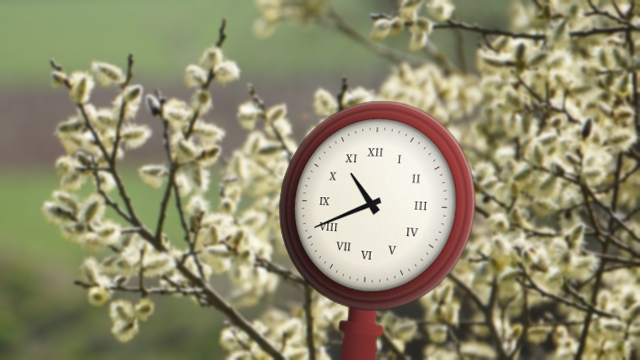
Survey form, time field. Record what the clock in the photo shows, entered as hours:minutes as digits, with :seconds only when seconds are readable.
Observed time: 10:41
